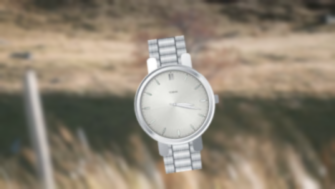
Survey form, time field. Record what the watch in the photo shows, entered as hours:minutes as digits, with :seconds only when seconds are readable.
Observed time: 3:18
